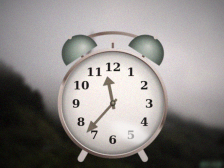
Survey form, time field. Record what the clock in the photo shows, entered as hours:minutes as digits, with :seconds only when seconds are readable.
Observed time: 11:37
